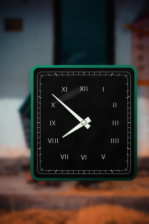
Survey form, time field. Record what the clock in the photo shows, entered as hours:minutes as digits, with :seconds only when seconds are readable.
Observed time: 7:52
